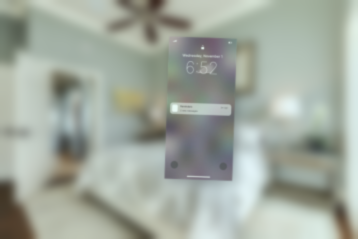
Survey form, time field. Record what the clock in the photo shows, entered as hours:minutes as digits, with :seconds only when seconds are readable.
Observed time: 6:52
